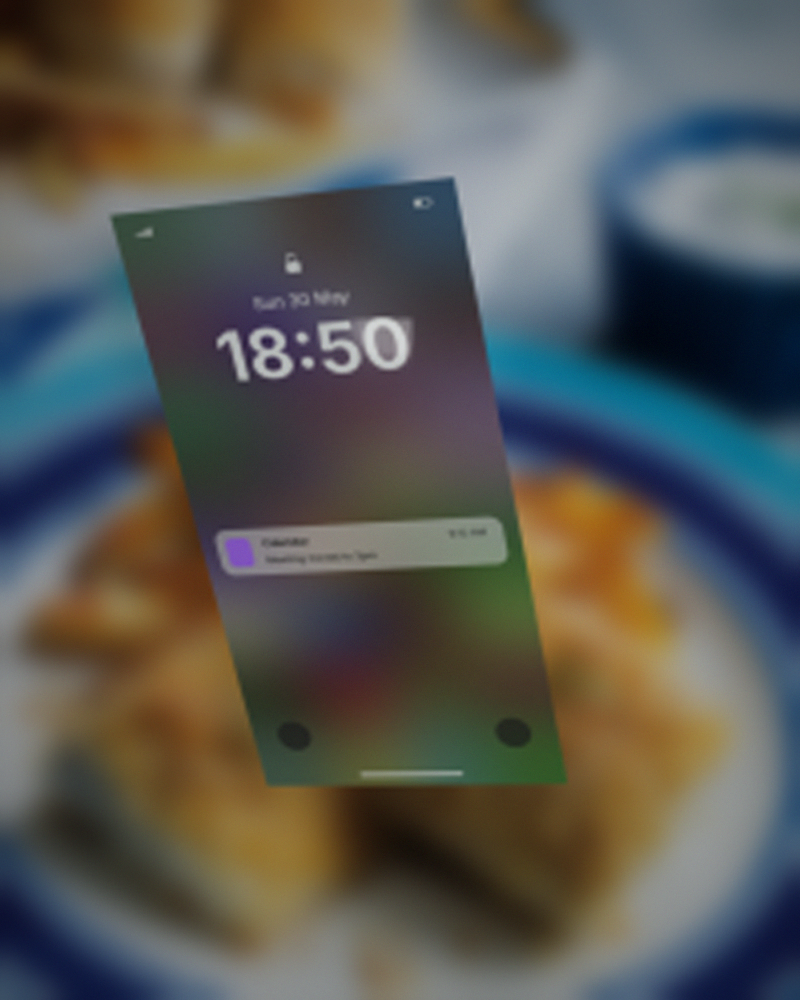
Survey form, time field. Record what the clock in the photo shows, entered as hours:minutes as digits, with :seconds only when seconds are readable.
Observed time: 18:50
